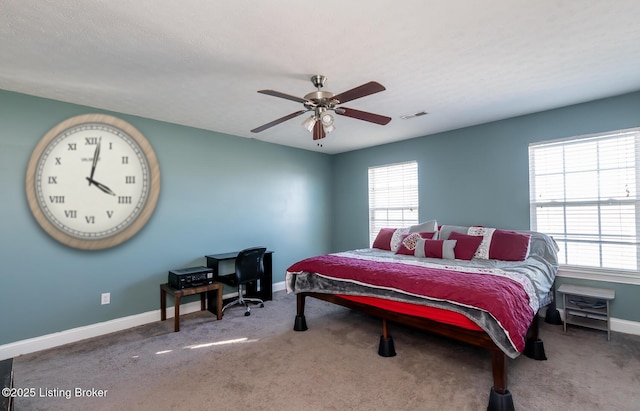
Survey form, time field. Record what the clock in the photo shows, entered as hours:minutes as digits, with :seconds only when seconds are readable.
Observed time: 4:02
